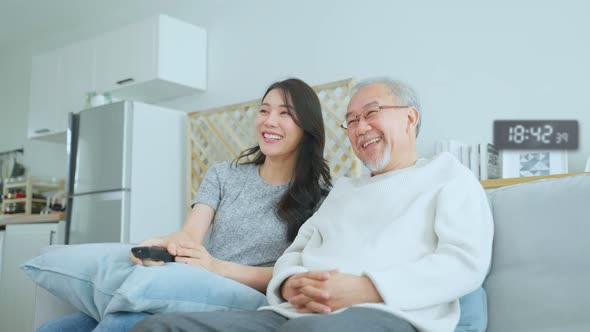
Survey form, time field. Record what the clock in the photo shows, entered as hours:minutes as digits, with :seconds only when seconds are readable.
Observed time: 18:42
